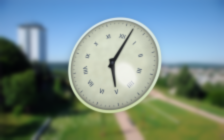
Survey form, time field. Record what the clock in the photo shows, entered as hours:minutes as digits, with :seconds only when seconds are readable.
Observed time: 5:02
